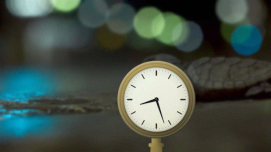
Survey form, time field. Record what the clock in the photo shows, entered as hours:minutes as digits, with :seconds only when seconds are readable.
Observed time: 8:27
